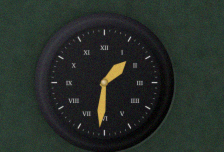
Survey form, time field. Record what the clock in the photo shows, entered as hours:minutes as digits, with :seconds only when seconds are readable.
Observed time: 1:31
